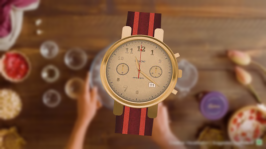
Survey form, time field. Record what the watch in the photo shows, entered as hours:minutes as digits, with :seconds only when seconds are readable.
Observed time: 11:21
